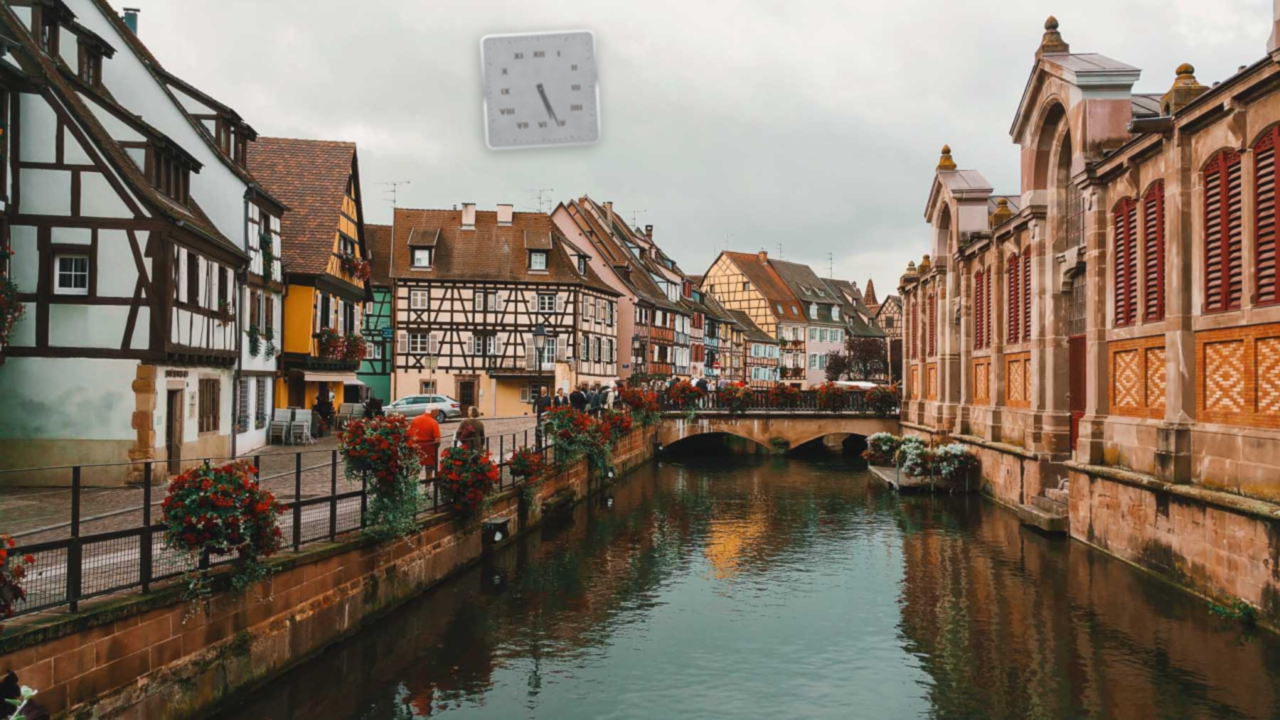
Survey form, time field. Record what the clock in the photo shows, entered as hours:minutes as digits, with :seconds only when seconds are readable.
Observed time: 5:26
